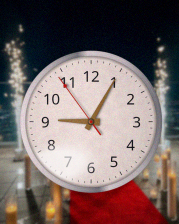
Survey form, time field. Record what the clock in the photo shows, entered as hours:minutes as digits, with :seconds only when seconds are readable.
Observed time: 9:04:54
